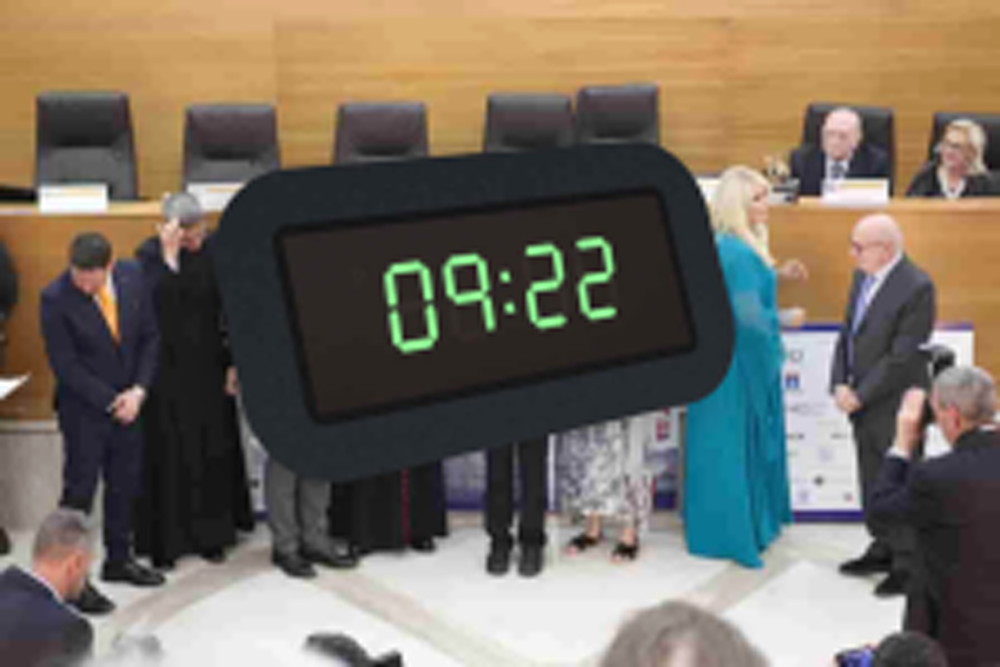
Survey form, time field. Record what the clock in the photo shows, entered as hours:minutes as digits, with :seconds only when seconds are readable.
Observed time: 9:22
